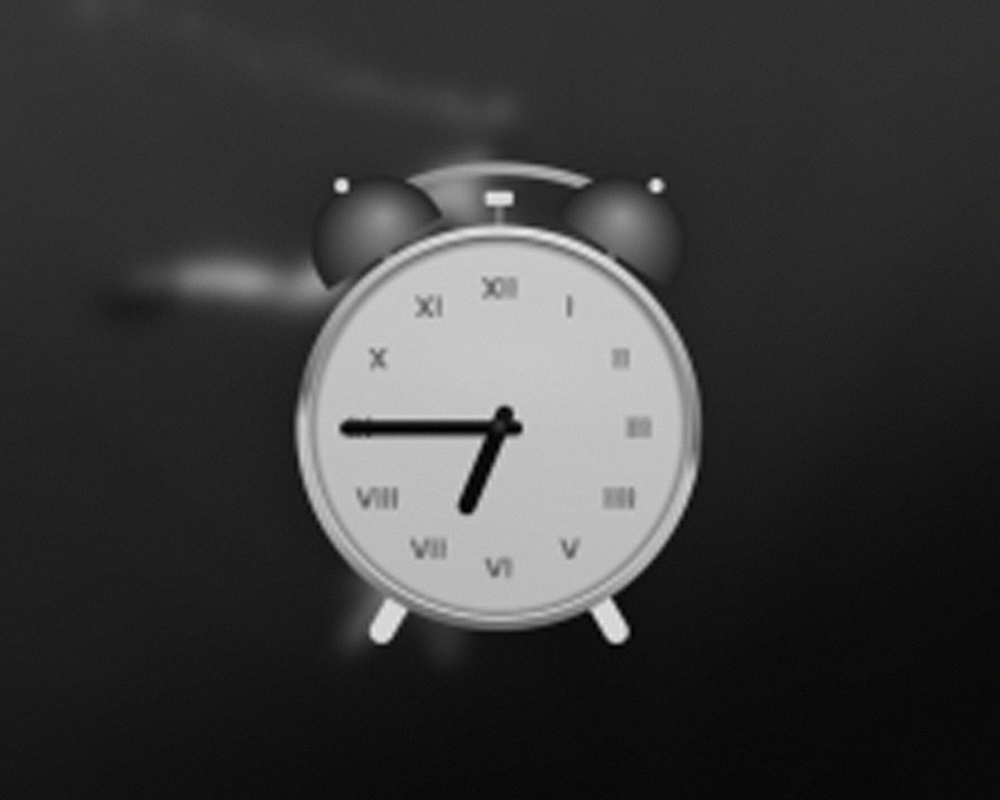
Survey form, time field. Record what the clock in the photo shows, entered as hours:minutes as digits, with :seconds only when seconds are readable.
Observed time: 6:45
